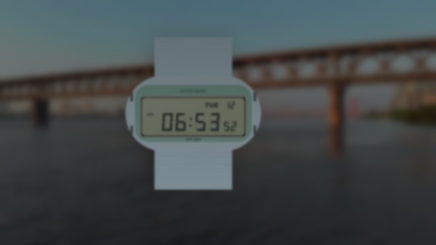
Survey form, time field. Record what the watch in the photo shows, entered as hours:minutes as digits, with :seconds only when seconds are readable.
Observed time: 6:53
